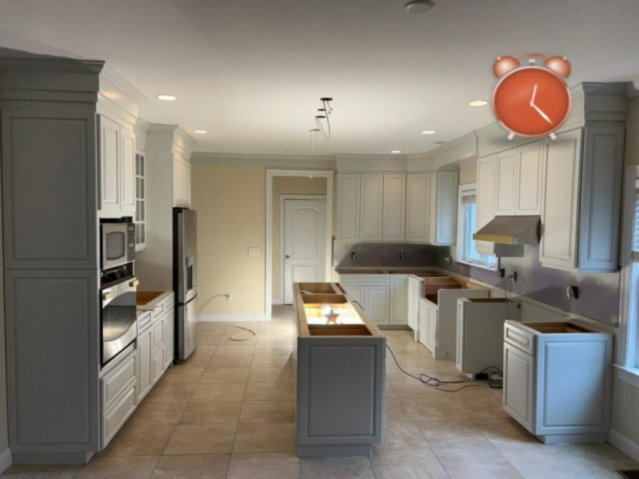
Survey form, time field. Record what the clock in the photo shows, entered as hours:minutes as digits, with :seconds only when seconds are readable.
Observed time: 12:23
